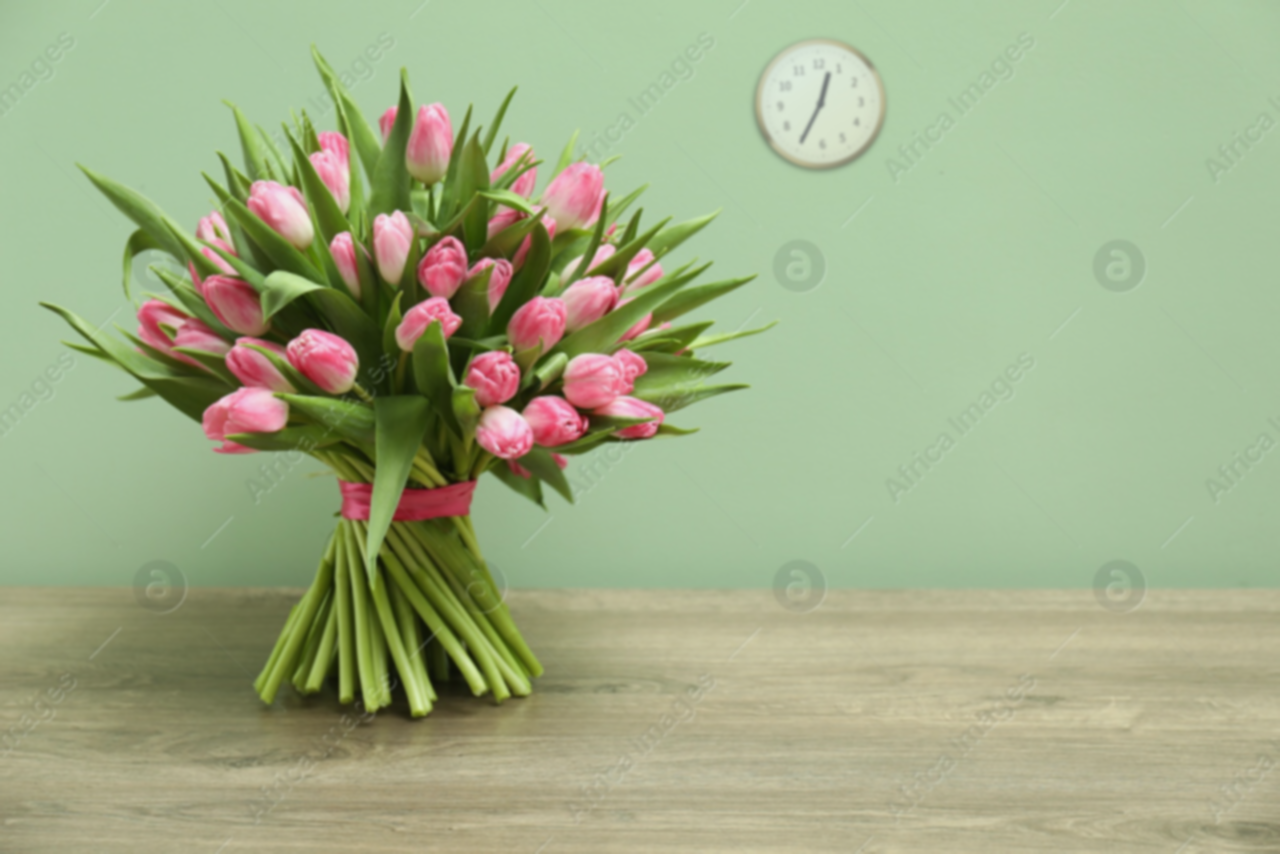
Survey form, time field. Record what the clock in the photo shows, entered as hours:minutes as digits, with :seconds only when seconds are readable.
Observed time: 12:35
